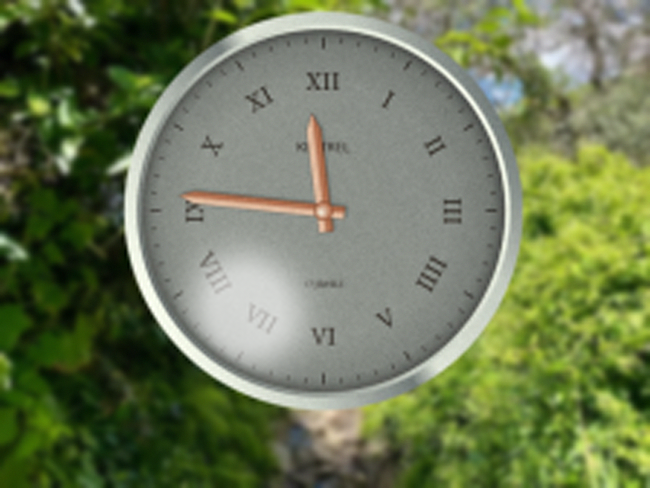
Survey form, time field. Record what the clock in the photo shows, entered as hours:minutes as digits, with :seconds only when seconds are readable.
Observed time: 11:46
